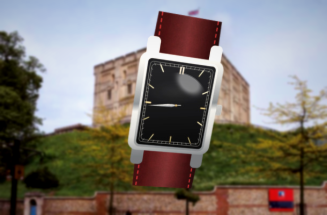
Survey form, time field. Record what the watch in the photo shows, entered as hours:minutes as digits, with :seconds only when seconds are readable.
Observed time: 8:44
